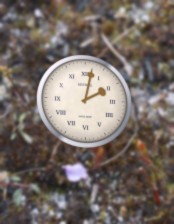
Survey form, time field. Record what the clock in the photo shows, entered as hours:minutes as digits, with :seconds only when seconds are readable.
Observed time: 2:02
